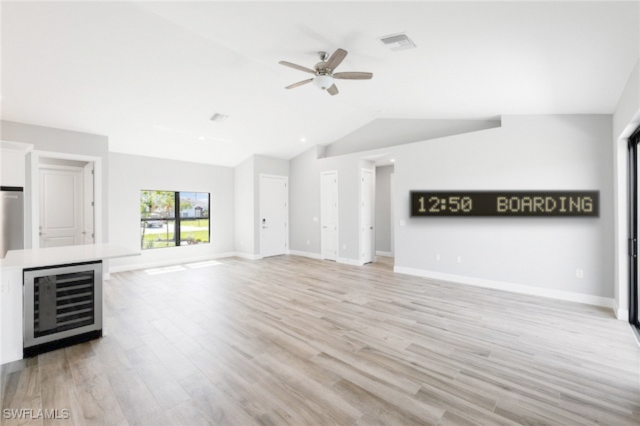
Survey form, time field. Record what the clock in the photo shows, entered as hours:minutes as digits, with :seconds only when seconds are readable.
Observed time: 12:50
